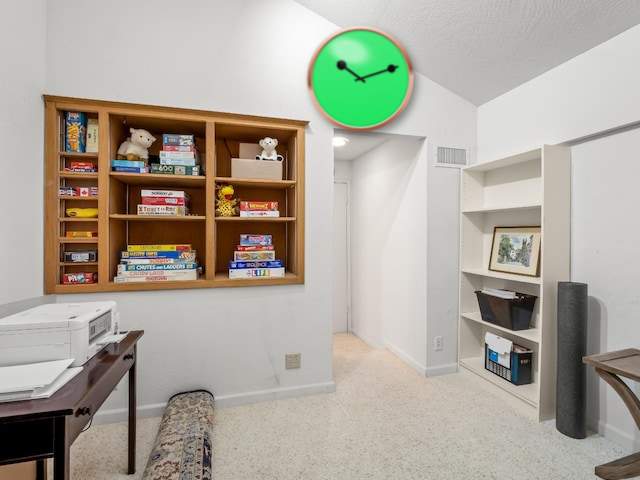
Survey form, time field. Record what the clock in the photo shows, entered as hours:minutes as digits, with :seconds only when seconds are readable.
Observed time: 10:12
